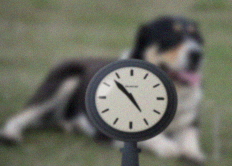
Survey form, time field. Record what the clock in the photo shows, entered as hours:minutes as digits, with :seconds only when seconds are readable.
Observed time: 4:53
